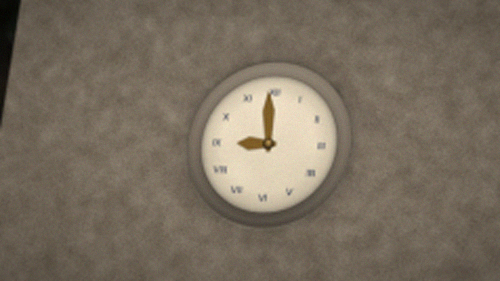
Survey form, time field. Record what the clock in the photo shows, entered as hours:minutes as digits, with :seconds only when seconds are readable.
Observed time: 8:59
